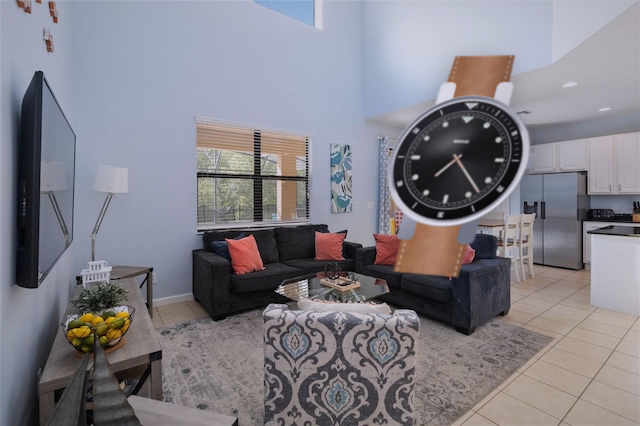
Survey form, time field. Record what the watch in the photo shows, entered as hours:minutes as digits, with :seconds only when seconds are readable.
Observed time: 7:23
